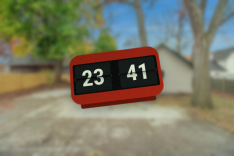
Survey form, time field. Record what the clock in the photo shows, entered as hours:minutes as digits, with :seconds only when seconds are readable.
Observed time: 23:41
